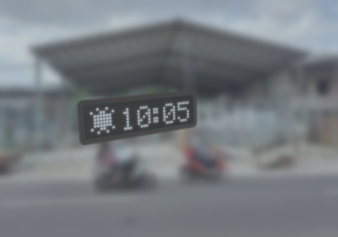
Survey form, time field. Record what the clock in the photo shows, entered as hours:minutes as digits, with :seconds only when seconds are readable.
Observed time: 10:05
